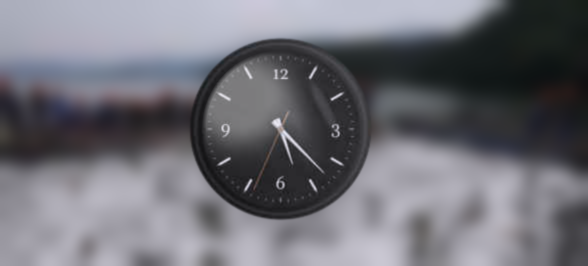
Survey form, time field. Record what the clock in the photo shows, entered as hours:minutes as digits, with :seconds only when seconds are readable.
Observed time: 5:22:34
